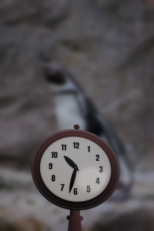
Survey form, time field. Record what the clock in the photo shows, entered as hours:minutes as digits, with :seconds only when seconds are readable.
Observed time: 10:32
